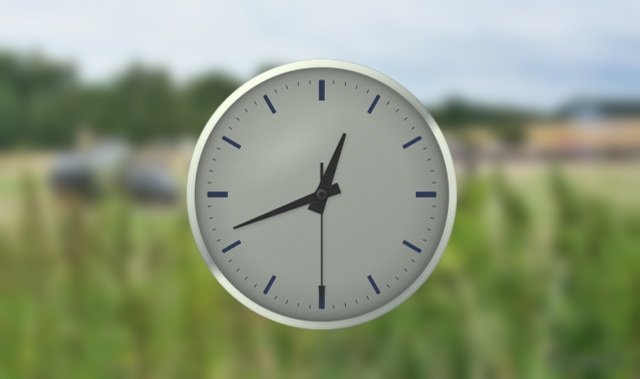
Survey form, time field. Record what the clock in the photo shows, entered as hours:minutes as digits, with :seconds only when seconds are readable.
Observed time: 12:41:30
